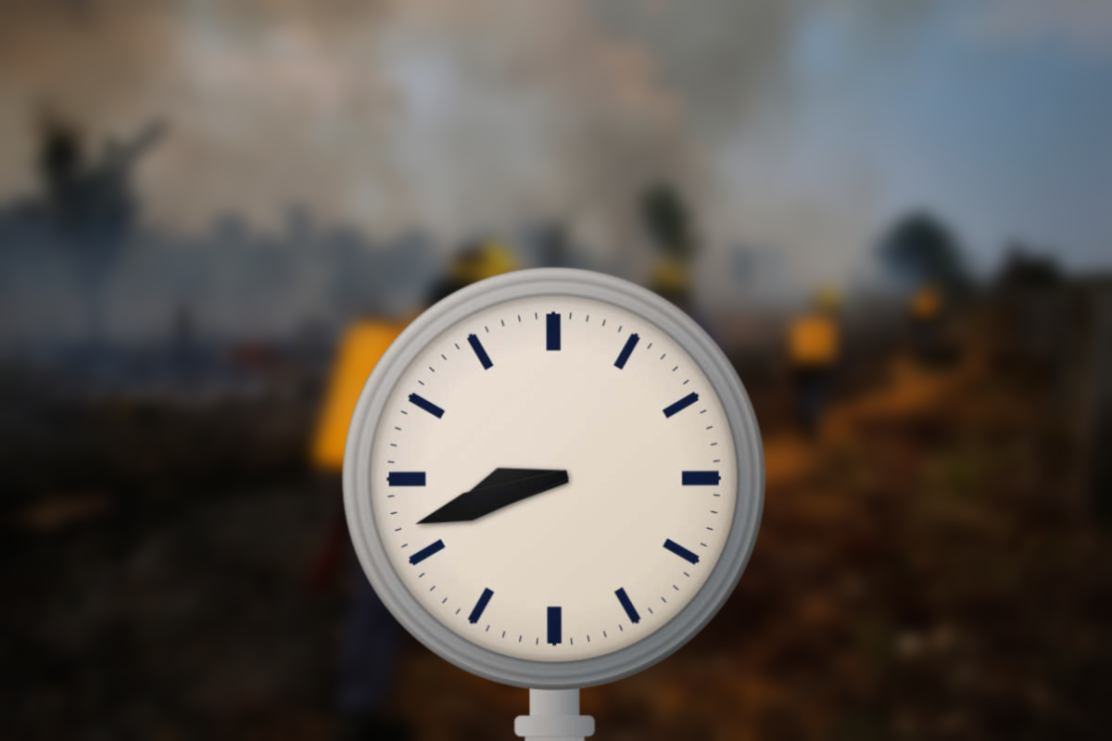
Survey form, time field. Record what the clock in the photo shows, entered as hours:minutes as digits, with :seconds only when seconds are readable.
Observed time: 8:42
